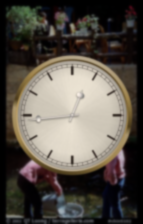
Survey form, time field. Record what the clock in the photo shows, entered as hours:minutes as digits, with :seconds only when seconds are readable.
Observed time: 12:44
